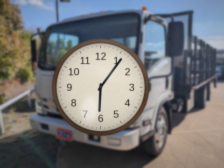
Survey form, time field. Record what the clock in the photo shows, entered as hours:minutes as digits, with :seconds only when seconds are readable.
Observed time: 6:06
